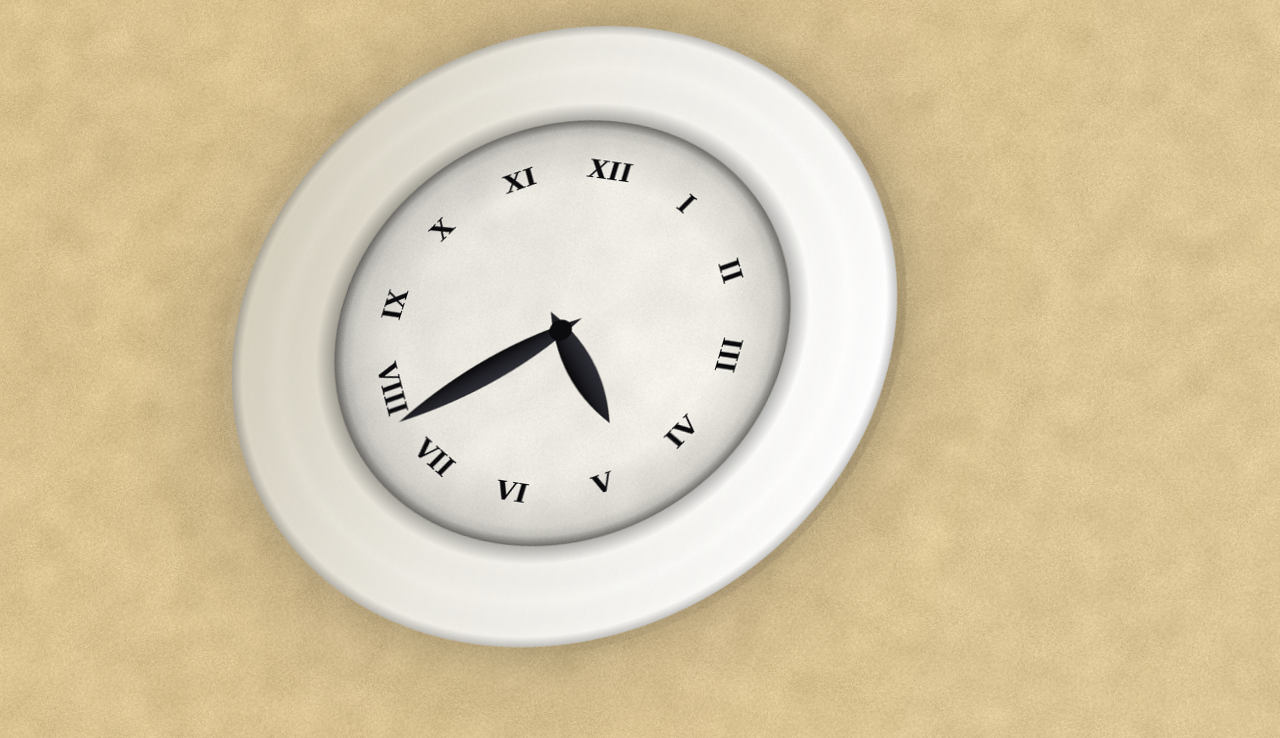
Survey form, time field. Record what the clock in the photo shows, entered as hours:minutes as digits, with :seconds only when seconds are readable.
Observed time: 4:38
